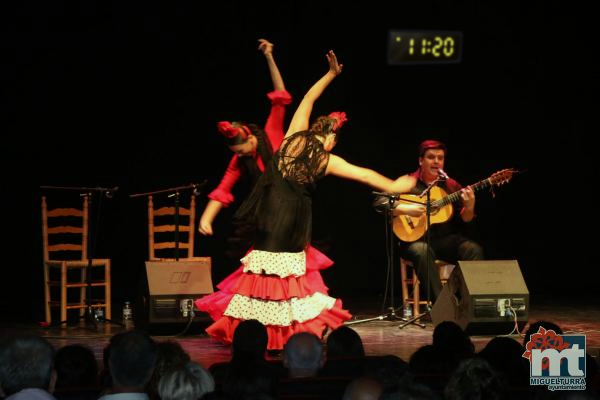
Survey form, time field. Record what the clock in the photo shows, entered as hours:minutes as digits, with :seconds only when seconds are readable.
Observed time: 11:20
